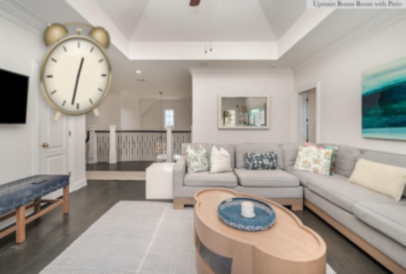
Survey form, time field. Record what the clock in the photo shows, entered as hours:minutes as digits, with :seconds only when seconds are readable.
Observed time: 12:32
